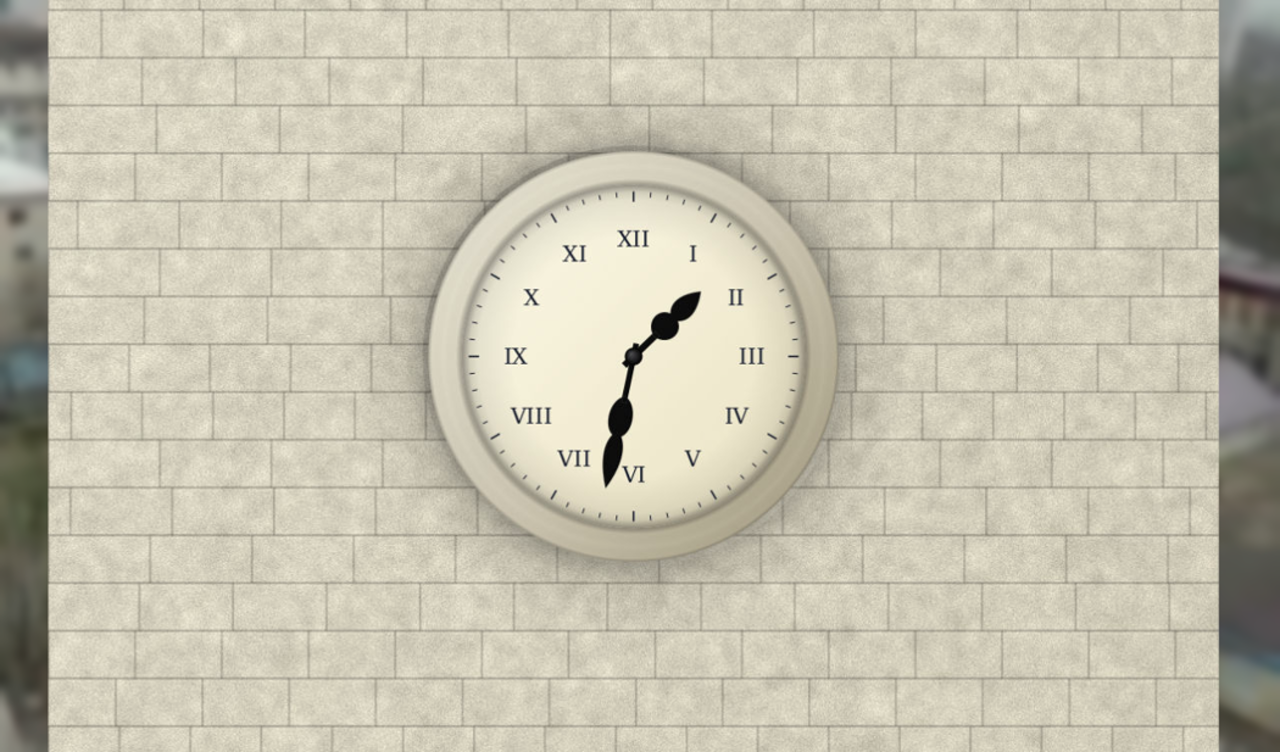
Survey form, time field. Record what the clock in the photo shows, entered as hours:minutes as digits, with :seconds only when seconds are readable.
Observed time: 1:32
